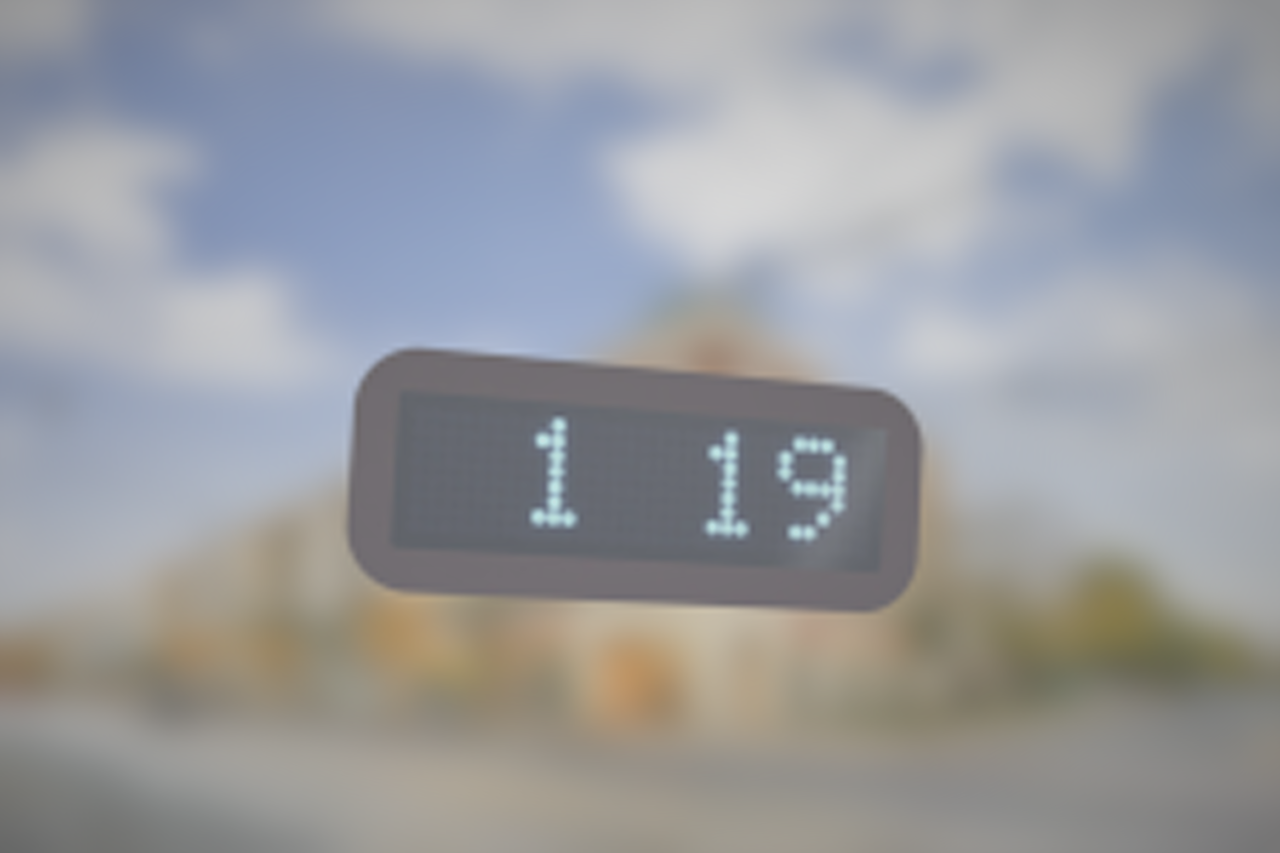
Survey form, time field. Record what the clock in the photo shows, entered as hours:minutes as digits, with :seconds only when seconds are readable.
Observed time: 1:19
